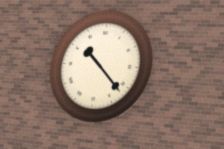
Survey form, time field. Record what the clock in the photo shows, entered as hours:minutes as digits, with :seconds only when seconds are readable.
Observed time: 10:22
